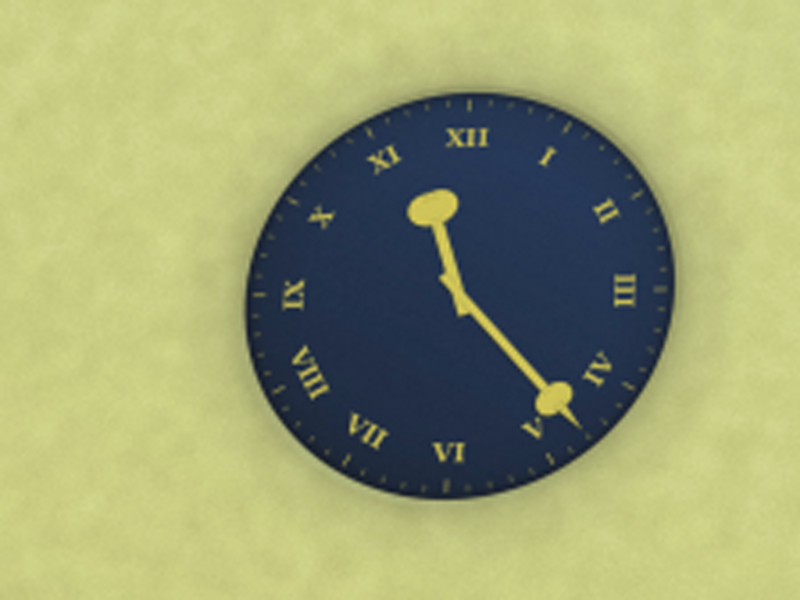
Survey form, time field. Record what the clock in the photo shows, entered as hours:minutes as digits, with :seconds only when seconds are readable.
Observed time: 11:23
